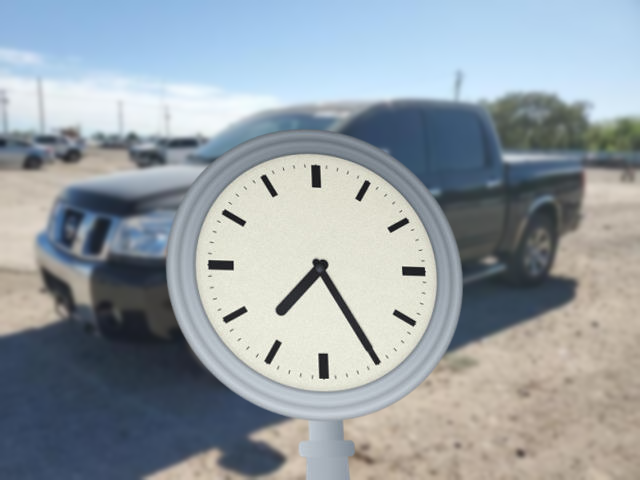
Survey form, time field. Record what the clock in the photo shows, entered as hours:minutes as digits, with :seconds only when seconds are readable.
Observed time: 7:25
